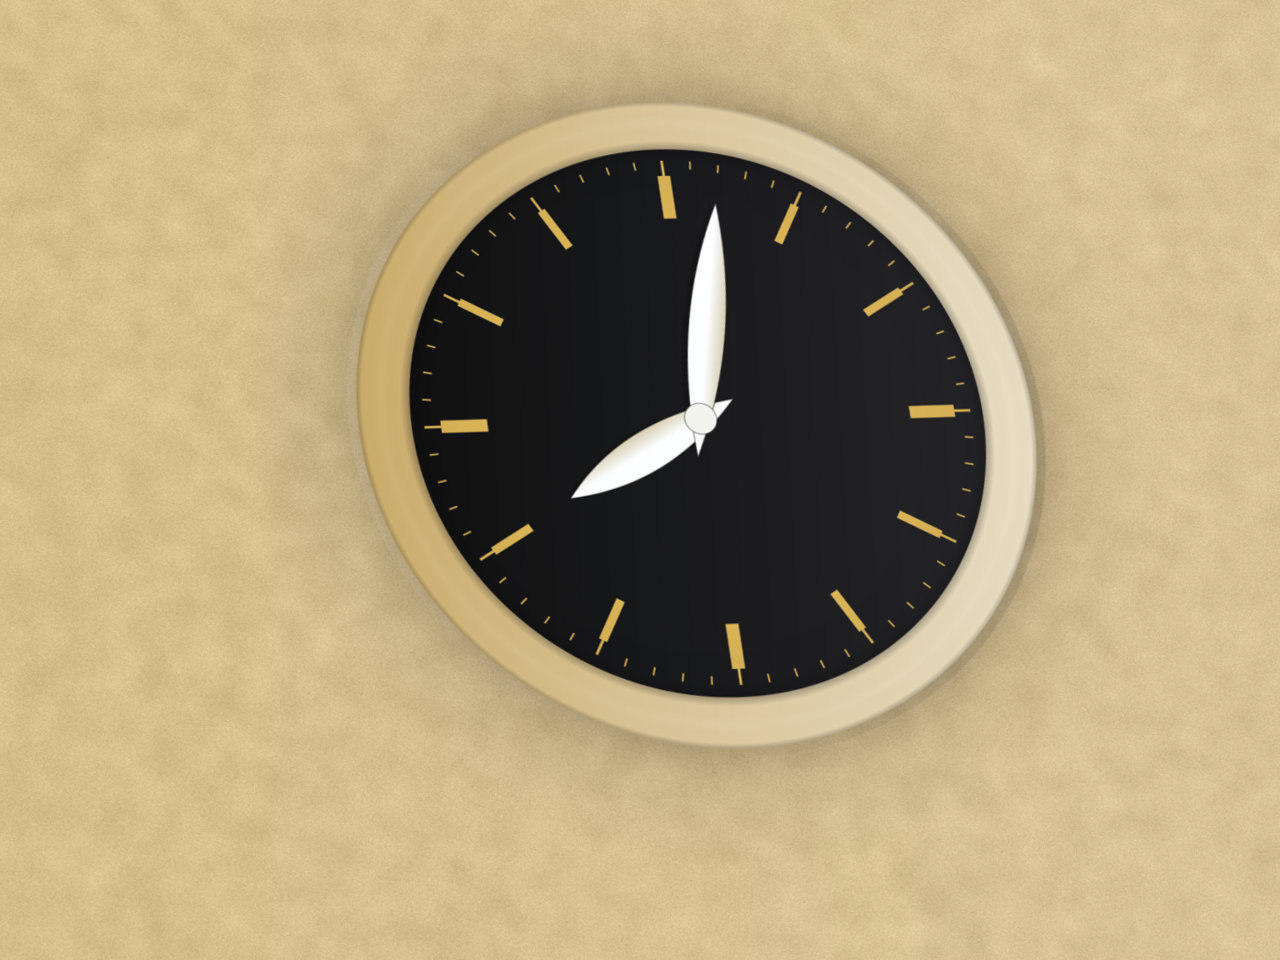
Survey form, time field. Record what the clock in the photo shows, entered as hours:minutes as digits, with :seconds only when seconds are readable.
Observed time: 8:02
